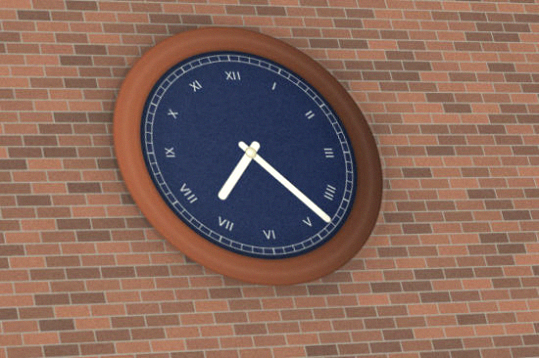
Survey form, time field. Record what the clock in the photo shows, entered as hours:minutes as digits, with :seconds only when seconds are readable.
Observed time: 7:23
